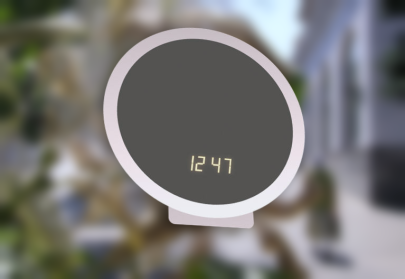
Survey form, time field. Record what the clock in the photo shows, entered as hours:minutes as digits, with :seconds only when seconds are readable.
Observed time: 12:47
